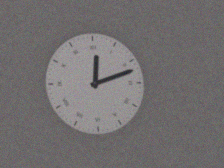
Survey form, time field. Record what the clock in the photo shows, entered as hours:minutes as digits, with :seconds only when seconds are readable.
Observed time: 12:12
